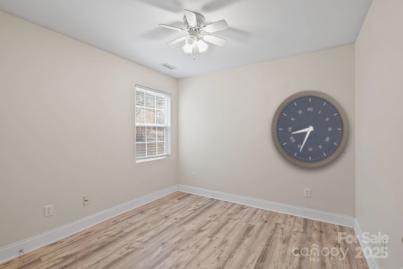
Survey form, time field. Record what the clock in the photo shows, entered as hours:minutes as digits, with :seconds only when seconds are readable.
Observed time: 8:34
